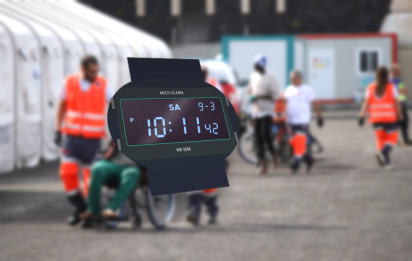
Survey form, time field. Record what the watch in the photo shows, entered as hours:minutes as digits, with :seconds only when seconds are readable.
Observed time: 10:11:42
